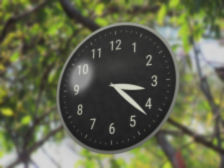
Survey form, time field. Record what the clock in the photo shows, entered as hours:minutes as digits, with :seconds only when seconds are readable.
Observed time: 3:22
